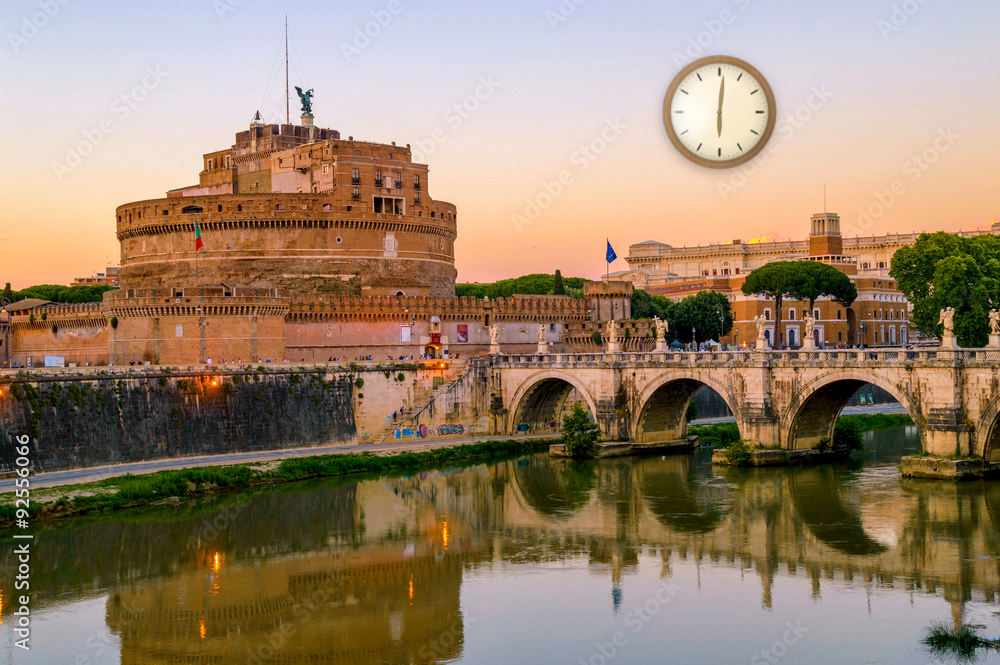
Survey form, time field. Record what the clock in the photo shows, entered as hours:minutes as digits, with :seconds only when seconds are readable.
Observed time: 6:01
